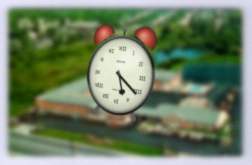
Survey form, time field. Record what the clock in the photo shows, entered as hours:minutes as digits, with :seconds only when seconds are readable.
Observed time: 5:21
